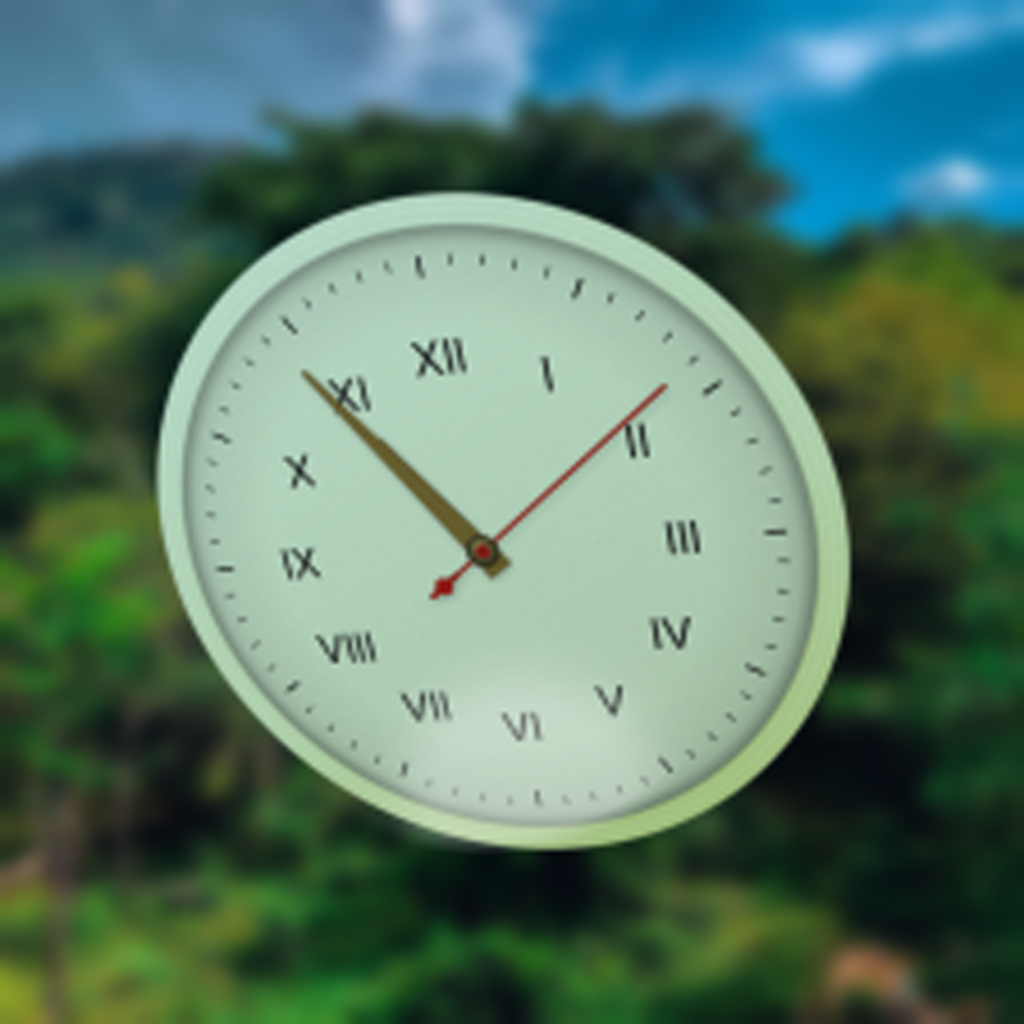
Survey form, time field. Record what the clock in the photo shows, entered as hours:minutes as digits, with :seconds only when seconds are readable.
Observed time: 10:54:09
